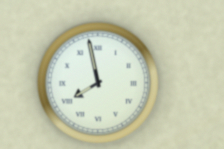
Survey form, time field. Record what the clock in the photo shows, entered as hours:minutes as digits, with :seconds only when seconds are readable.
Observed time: 7:58
